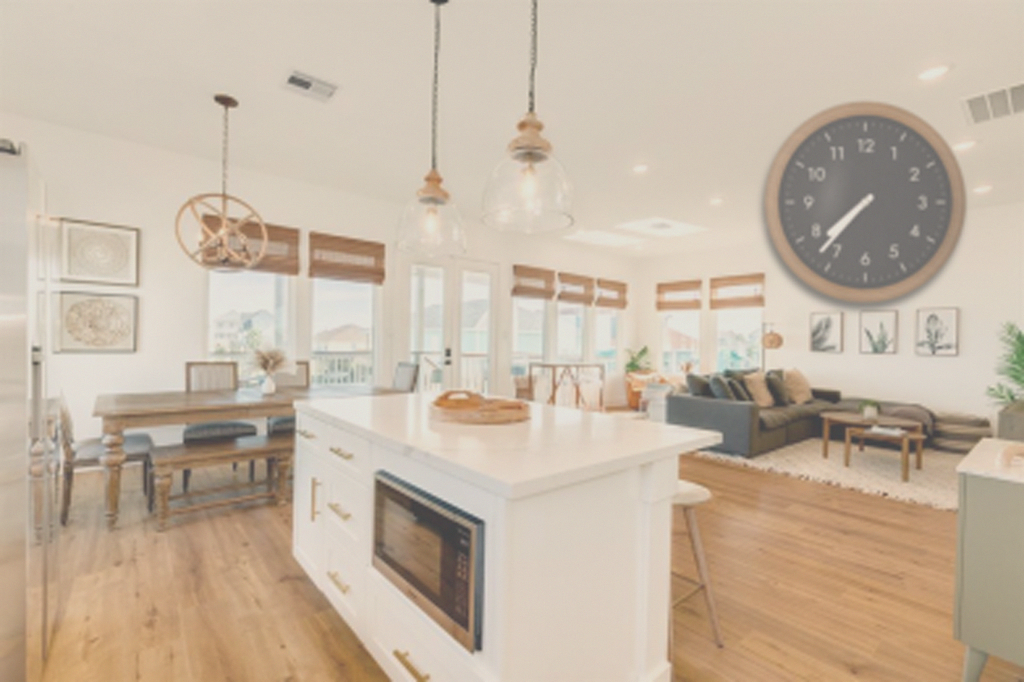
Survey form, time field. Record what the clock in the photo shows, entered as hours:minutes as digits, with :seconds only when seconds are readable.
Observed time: 7:37
